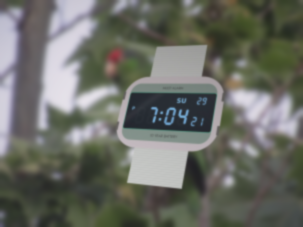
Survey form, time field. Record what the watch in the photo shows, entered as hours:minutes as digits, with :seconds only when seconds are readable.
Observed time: 7:04
